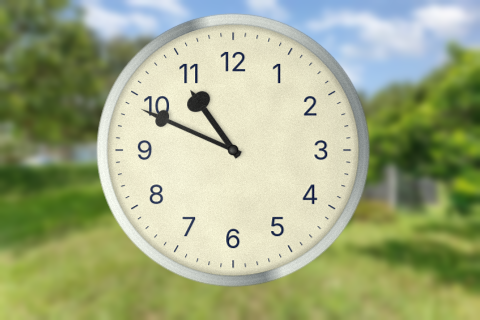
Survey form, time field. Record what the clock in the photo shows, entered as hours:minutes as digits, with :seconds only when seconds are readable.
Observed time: 10:49
